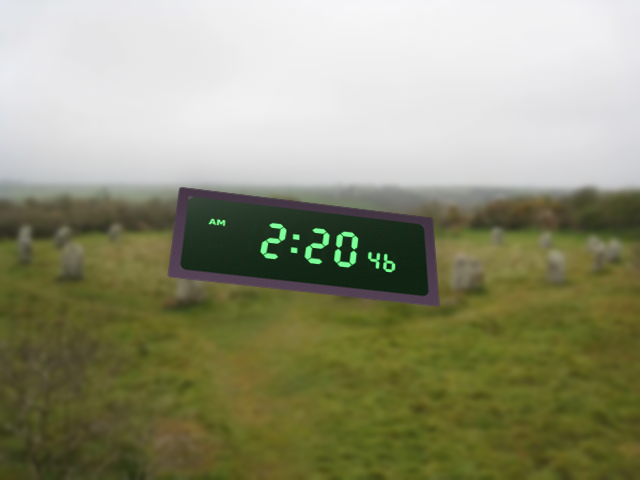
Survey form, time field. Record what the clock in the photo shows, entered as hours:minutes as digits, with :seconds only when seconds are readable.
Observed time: 2:20:46
